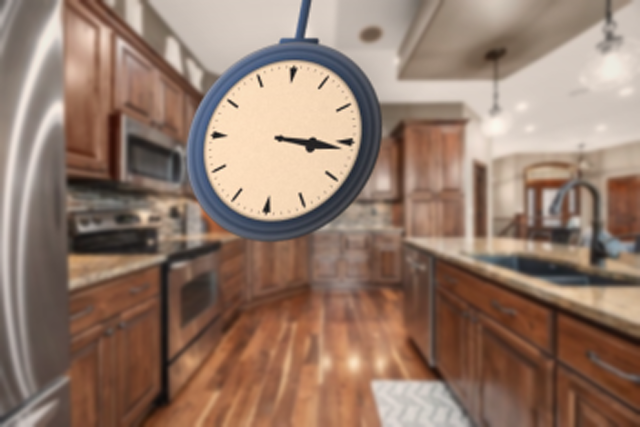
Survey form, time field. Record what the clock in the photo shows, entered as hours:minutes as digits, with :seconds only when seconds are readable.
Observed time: 3:16
